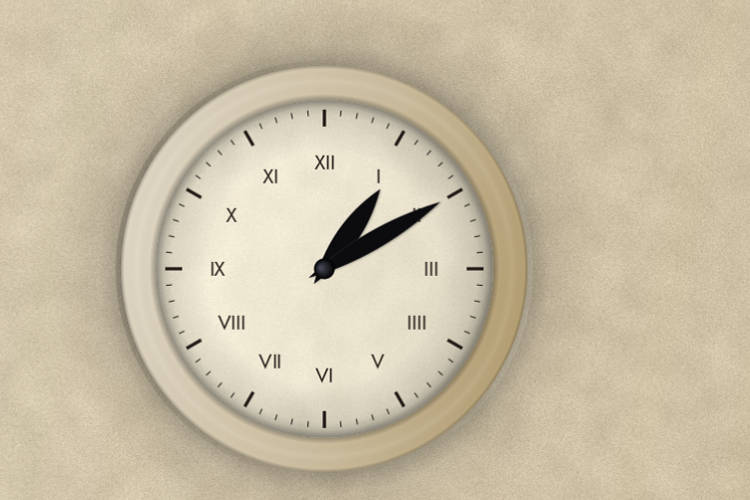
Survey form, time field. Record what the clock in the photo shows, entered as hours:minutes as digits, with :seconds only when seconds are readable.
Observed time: 1:10
